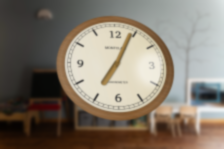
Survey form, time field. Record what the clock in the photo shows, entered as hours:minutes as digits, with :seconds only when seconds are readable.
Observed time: 7:04
